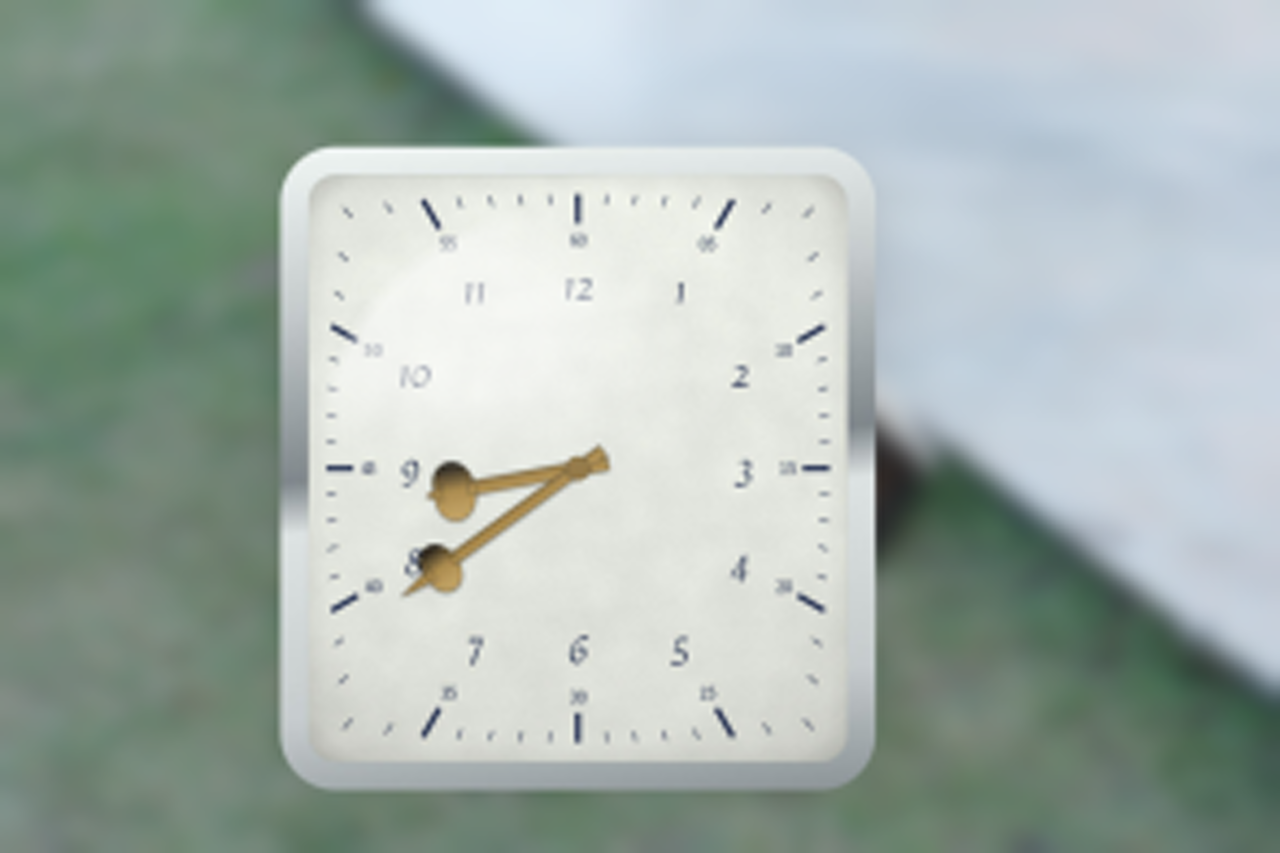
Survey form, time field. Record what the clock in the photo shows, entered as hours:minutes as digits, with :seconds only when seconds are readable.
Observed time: 8:39
